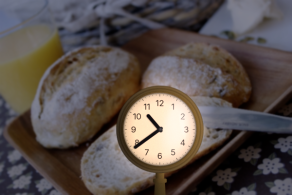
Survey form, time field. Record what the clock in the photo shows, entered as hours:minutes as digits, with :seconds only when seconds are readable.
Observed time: 10:39
